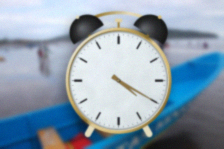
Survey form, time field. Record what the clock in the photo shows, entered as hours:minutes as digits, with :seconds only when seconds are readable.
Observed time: 4:20
